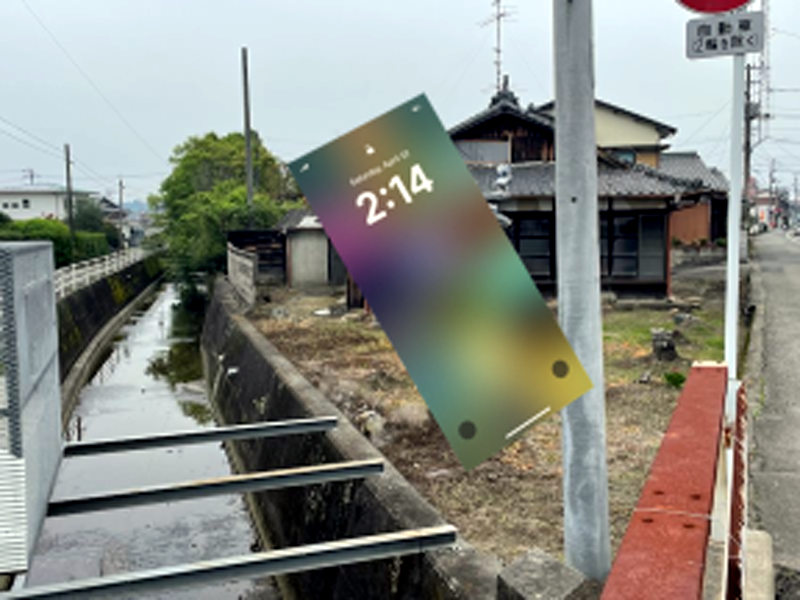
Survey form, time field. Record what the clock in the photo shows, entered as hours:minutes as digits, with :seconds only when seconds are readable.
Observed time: 2:14
